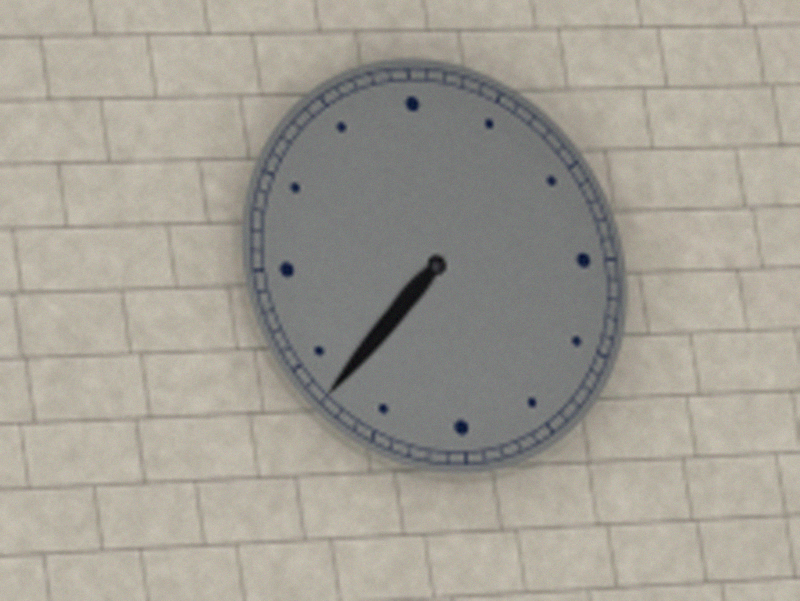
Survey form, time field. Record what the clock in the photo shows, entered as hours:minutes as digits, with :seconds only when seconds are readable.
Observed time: 7:38
